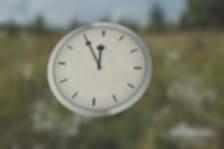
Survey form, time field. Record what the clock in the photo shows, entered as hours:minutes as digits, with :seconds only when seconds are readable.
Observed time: 11:55
